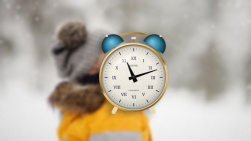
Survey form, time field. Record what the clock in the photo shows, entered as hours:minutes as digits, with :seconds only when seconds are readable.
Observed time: 11:12
